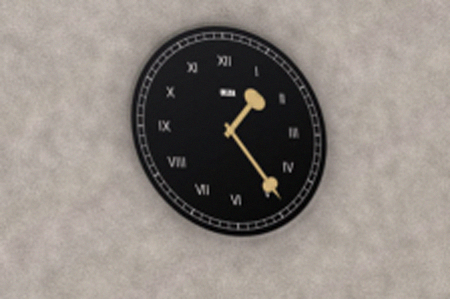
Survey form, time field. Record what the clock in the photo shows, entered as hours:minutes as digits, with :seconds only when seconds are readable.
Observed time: 1:24
